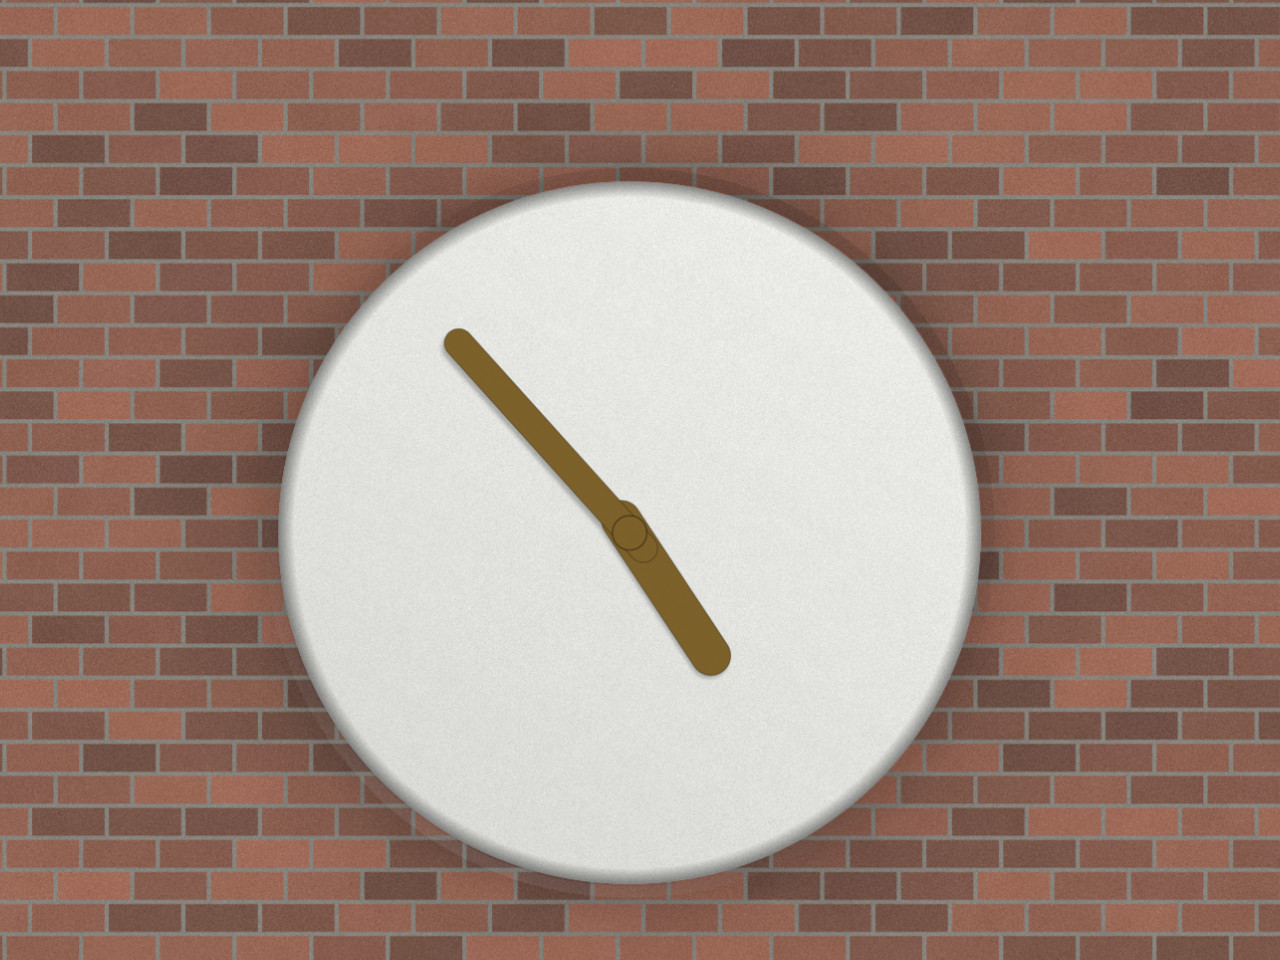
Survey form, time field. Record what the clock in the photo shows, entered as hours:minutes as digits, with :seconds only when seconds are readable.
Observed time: 4:53
